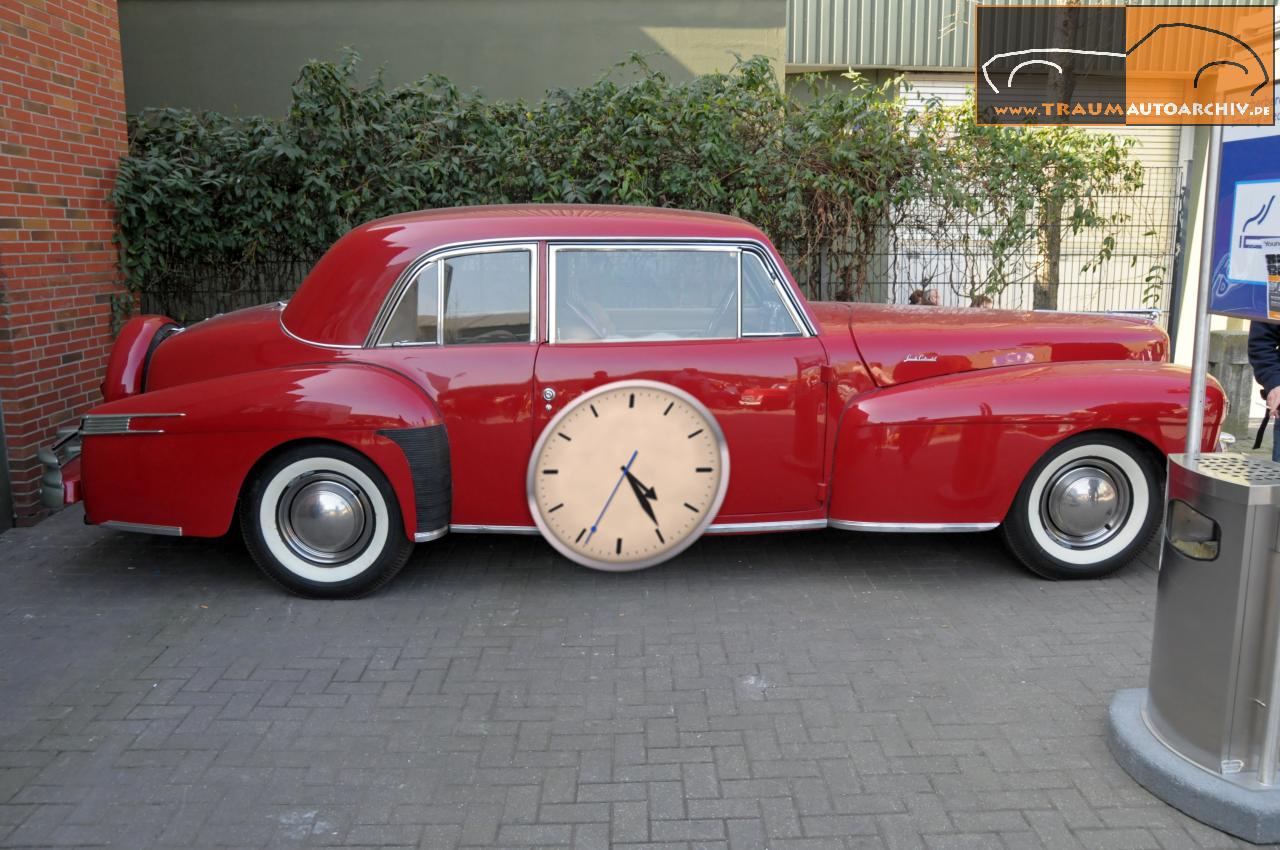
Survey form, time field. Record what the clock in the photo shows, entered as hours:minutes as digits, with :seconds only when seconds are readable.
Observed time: 4:24:34
